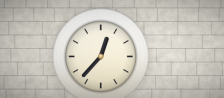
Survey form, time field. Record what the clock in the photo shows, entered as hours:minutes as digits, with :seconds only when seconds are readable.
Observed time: 12:37
